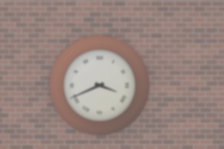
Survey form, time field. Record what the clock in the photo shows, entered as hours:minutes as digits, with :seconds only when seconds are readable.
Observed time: 3:41
